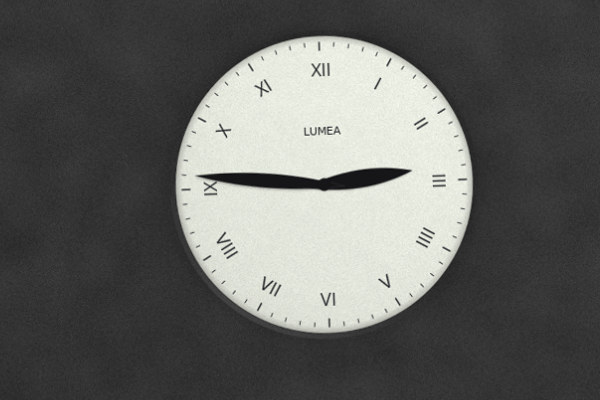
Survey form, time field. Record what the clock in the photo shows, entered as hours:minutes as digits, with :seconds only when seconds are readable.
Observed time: 2:46
